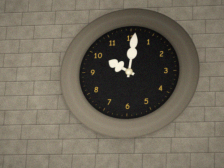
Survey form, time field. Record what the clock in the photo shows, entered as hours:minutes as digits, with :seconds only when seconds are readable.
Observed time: 10:01
